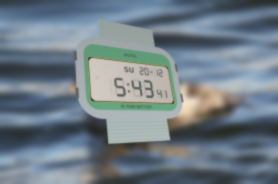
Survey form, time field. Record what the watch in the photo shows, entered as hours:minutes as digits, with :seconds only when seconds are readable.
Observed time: 5:43
